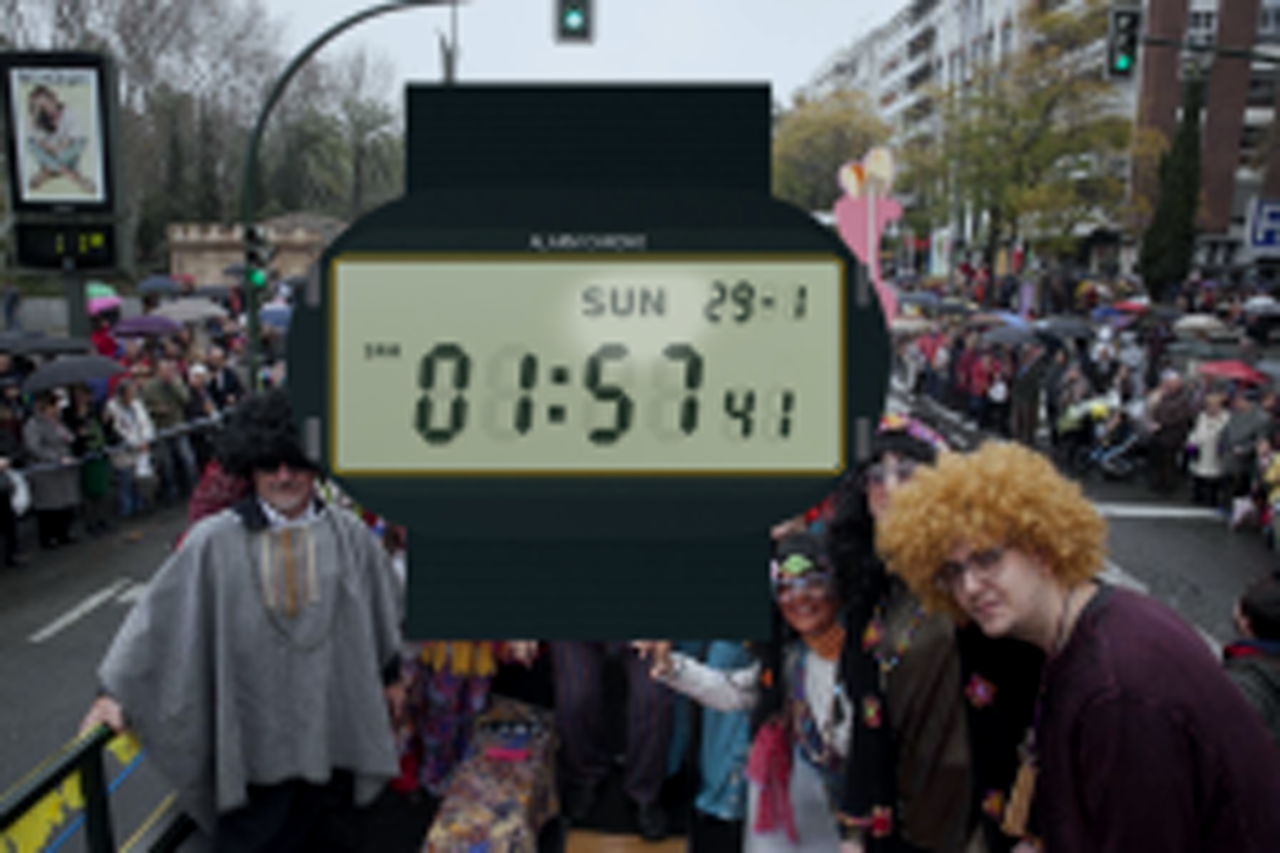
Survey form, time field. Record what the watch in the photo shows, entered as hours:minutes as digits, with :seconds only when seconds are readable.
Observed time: 1:57:41
